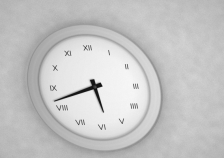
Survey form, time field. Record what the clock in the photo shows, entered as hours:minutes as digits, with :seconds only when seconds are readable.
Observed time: 5:42
